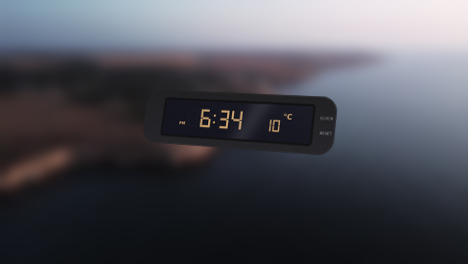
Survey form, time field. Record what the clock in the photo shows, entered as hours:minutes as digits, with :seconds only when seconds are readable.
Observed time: 6:34
